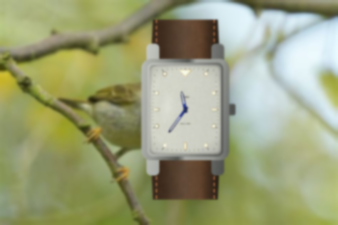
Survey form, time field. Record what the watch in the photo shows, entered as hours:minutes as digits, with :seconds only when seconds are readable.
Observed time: 11:36
